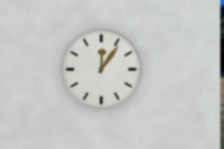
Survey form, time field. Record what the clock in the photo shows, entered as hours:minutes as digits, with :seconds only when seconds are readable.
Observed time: 12:06
